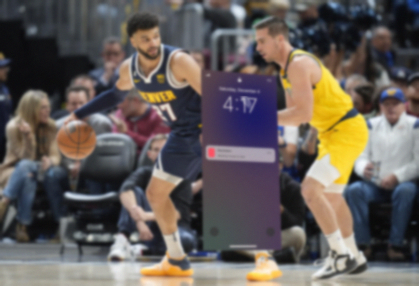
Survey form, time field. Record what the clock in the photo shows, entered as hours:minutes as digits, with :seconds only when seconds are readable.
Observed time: 4:17
